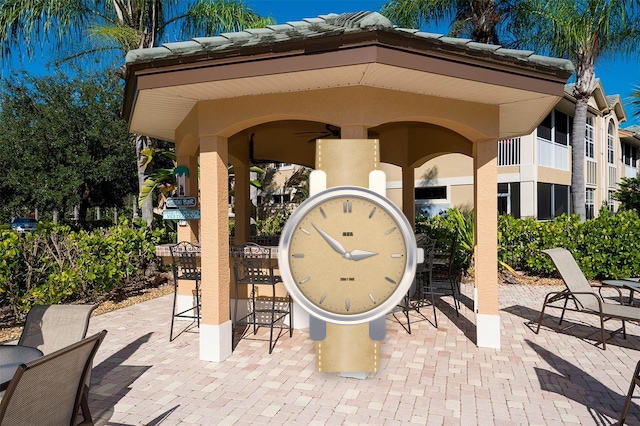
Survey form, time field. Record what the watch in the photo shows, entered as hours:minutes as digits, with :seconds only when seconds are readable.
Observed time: 2:52
